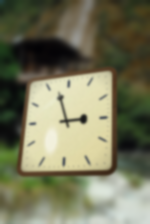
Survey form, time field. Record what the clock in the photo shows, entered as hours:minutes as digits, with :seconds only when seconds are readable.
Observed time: 2:57
